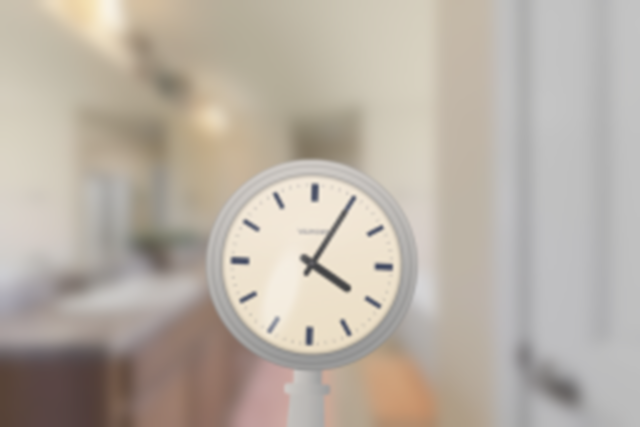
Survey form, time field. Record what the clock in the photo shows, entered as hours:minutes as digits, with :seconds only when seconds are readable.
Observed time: 4:05
